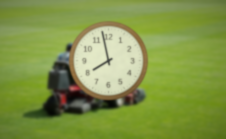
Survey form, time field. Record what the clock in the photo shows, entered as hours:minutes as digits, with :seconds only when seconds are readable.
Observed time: 7:58
